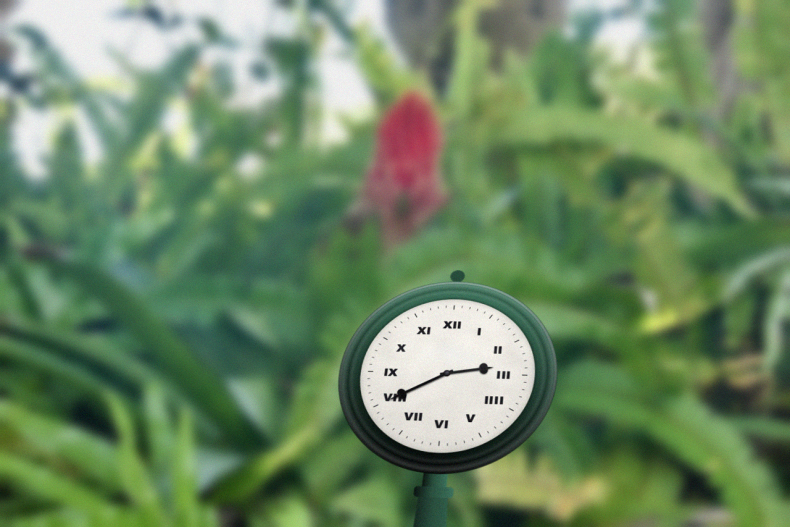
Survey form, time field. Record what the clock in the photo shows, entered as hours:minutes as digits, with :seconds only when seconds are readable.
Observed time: 2:40
